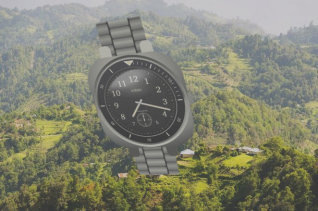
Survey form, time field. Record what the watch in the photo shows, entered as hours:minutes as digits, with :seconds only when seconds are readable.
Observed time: 7:18
